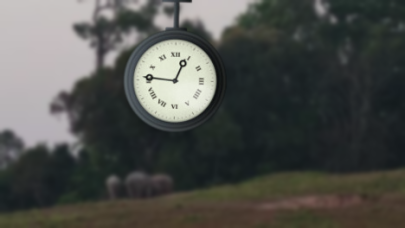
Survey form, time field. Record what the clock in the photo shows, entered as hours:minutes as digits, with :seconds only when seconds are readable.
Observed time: 12:46
